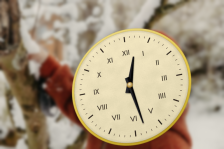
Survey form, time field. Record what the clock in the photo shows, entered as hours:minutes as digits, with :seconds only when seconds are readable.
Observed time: 12:28
